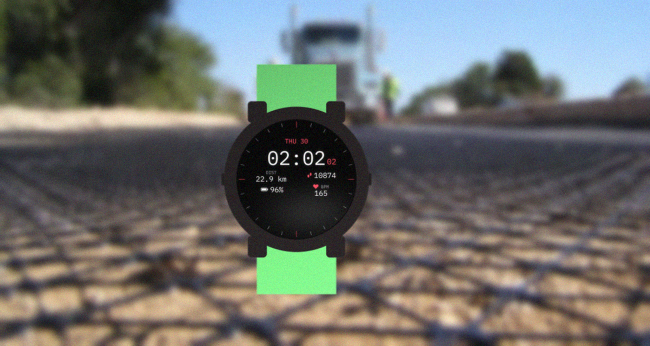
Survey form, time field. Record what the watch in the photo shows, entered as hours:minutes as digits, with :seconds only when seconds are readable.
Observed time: 2:02:02
